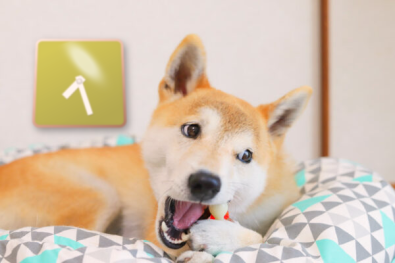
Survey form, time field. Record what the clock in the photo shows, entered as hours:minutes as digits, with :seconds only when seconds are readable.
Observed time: 7:27
